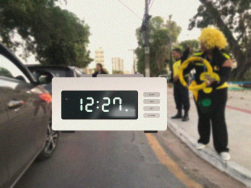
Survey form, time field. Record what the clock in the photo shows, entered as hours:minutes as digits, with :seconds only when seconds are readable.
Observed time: 12:27
